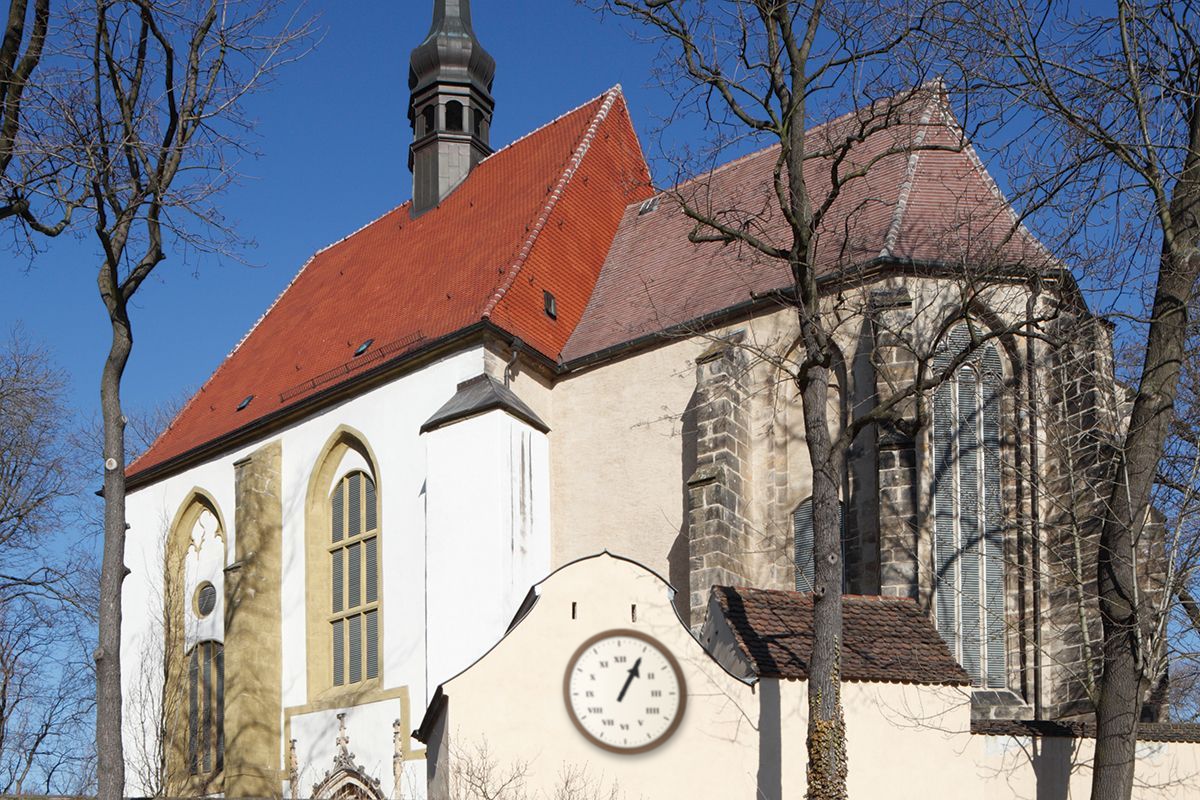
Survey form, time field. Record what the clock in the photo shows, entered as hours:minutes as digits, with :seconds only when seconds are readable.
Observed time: 1:05
